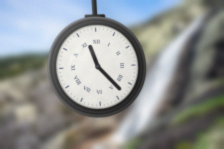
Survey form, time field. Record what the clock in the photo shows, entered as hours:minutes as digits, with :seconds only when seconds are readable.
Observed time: 11:23
